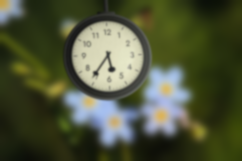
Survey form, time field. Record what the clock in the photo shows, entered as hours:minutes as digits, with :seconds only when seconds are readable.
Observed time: 5:36
